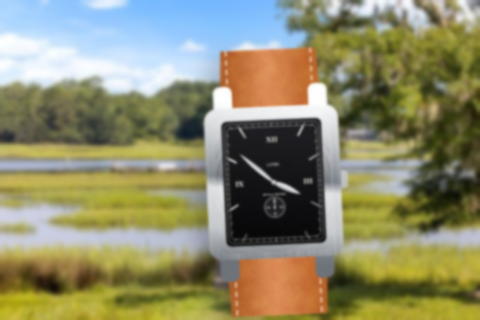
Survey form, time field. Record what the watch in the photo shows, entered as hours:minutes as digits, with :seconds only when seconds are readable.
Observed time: 3:52
